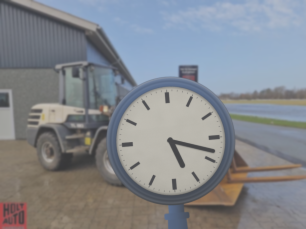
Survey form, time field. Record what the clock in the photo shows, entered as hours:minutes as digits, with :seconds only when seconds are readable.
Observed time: 5:18
